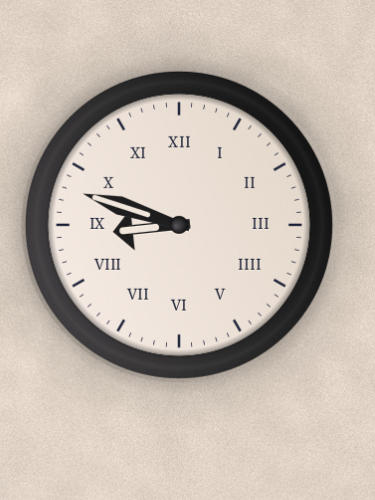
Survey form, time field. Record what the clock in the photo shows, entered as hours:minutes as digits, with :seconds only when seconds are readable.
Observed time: 8:48
